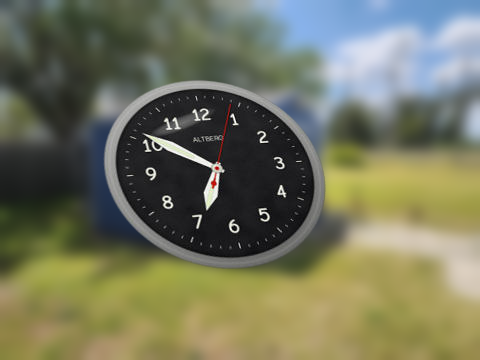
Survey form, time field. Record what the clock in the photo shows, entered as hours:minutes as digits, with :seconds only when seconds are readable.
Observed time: 6:51:04
